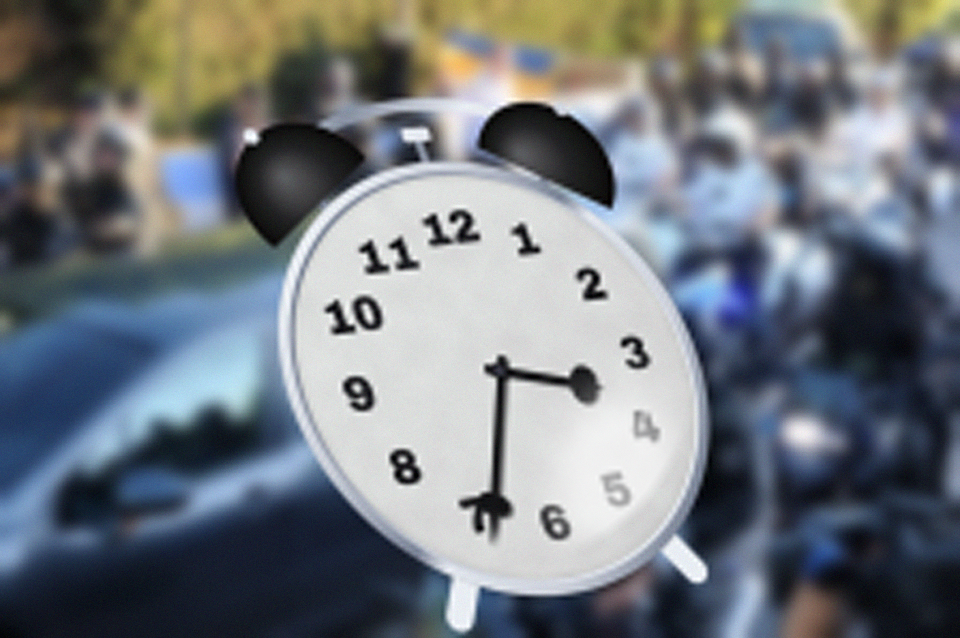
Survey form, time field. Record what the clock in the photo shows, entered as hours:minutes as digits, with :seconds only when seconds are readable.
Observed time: 3:34
